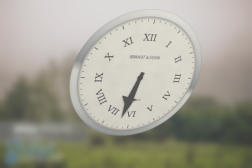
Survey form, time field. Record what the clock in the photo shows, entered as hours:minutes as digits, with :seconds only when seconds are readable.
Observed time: 6:32
